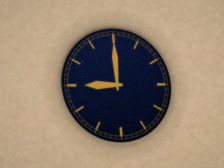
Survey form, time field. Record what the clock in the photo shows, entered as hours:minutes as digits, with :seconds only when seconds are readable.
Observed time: 9:00
